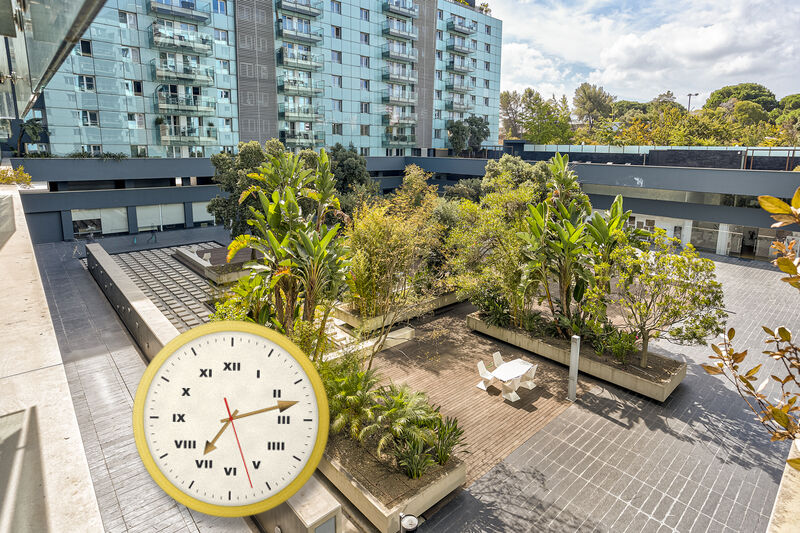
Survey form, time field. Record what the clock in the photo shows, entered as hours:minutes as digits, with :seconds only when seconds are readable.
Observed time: 7:12:27
